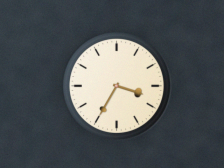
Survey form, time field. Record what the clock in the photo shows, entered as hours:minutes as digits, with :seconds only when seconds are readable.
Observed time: 3:35
